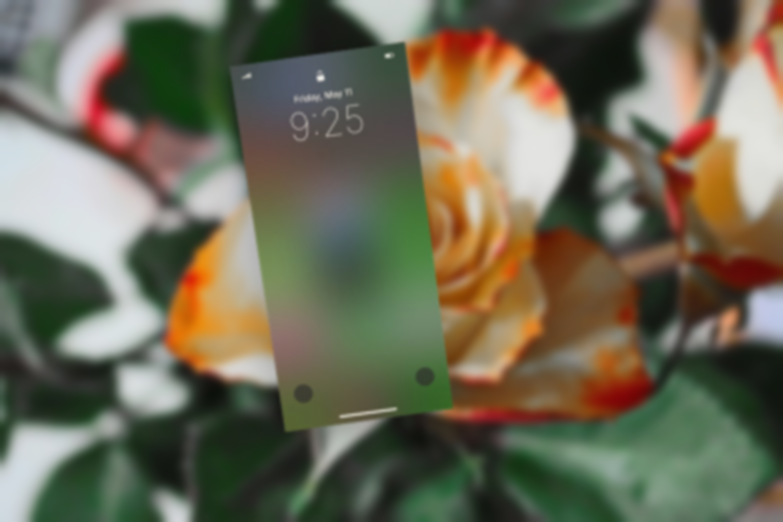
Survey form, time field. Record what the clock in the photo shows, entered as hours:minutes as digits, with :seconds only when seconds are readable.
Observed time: 9:25
